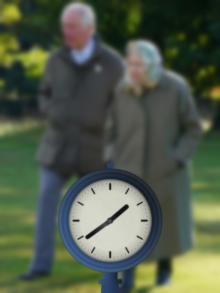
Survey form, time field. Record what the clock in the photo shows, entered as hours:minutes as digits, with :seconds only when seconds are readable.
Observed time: 1:39
